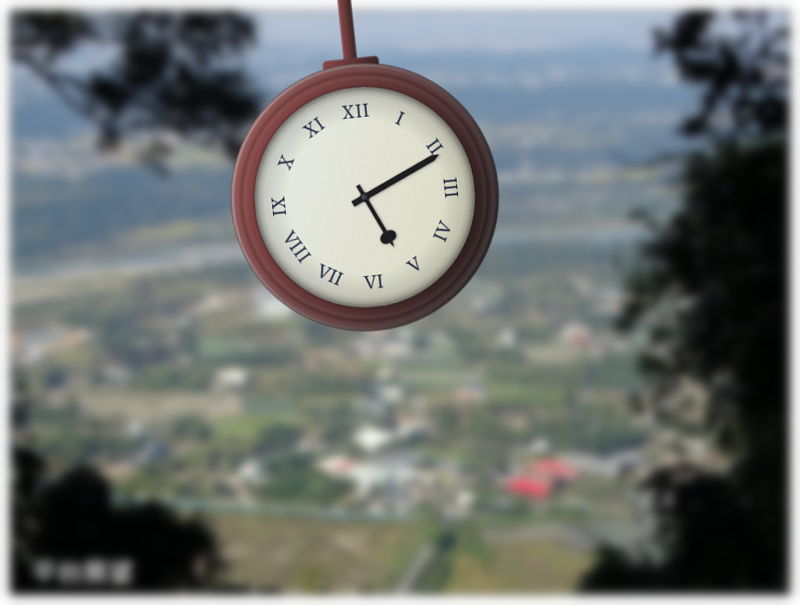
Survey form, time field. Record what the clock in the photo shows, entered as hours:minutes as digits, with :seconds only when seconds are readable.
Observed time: 5:11
